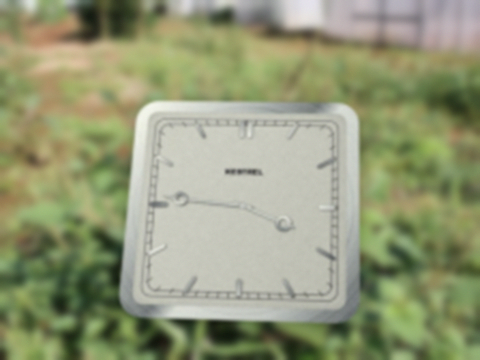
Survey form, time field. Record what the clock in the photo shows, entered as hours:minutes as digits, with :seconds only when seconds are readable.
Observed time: 3:46
